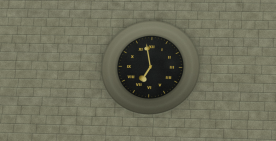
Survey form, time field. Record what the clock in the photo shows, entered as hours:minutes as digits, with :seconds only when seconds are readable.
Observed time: 6:58
